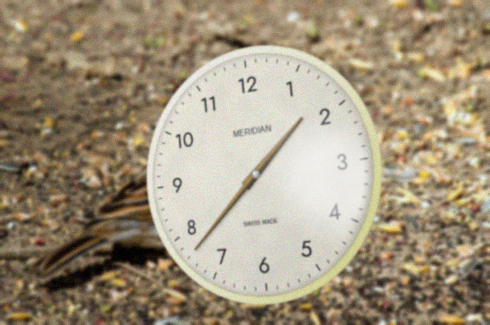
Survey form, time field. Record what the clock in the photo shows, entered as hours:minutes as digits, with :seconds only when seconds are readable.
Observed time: 1:38
